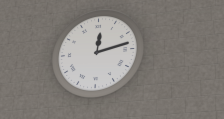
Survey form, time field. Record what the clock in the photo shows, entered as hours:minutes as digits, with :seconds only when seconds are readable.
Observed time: 12:13
